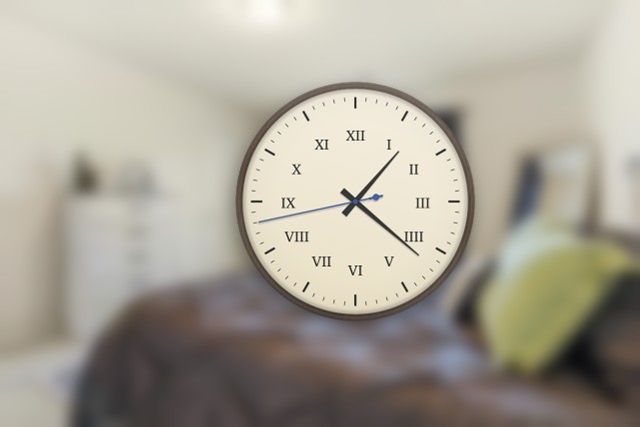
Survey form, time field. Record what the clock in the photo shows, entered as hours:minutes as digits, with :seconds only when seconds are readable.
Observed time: 1:21:43
